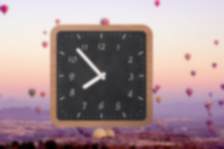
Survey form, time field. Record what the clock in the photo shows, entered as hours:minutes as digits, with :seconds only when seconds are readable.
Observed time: 7:53
